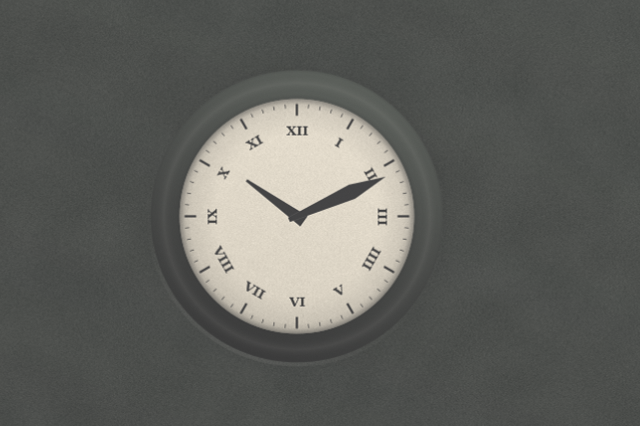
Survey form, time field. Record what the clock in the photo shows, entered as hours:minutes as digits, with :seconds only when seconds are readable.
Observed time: 10:11
